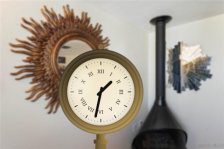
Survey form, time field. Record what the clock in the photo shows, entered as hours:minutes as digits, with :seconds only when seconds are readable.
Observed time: 1:32
